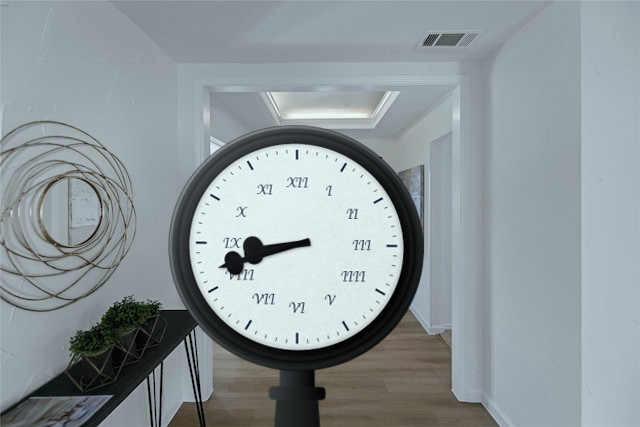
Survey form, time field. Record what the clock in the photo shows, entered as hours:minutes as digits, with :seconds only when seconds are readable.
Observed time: 8:42
